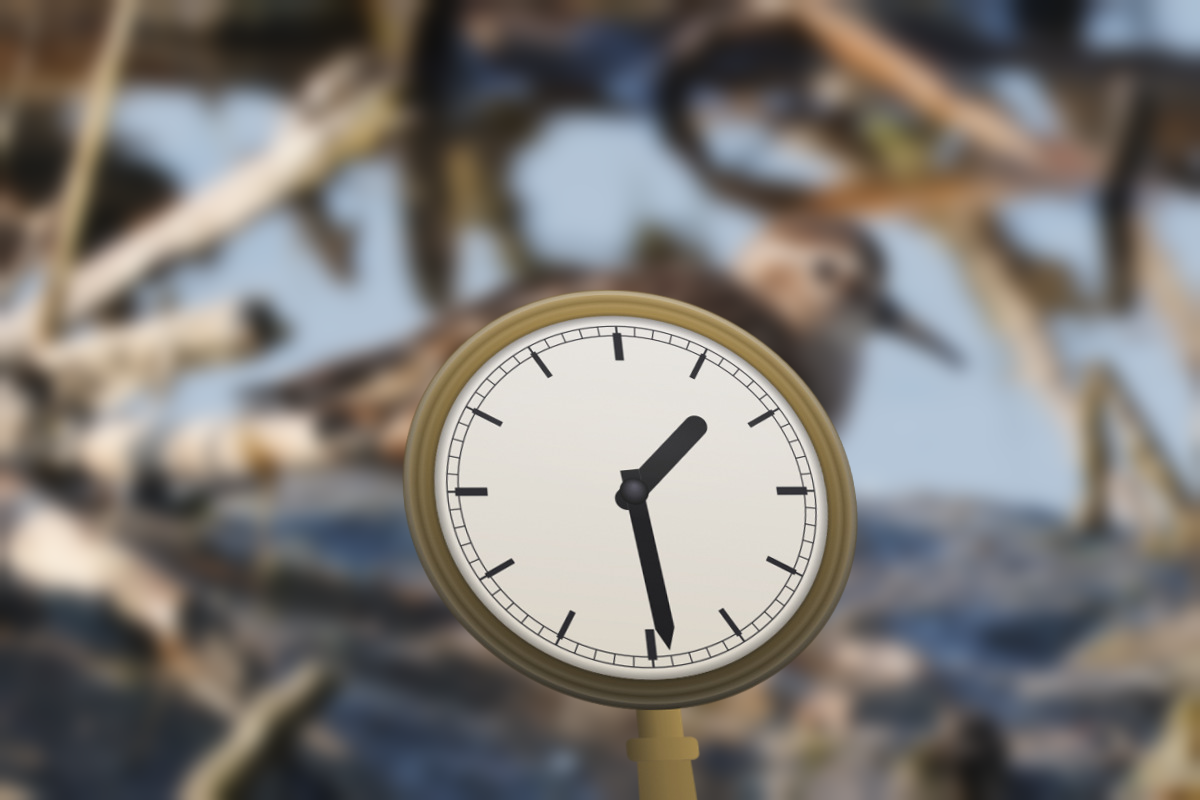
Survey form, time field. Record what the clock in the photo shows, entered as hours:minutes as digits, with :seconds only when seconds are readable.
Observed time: 1:29
